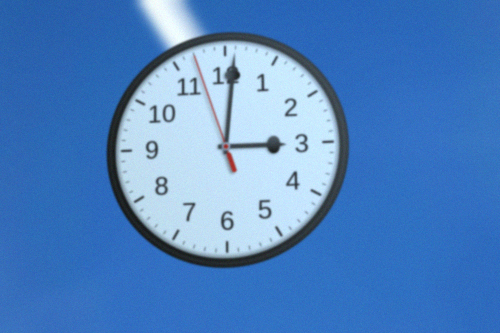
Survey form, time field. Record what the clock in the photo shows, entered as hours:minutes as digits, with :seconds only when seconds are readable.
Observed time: 3:00:57
